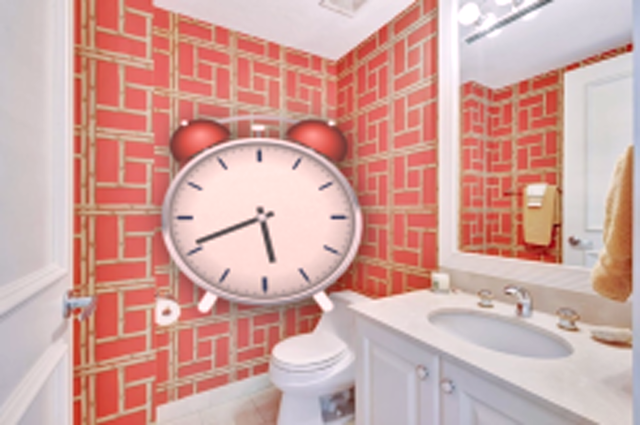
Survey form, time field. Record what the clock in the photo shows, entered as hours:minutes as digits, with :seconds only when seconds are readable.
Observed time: 5:41
